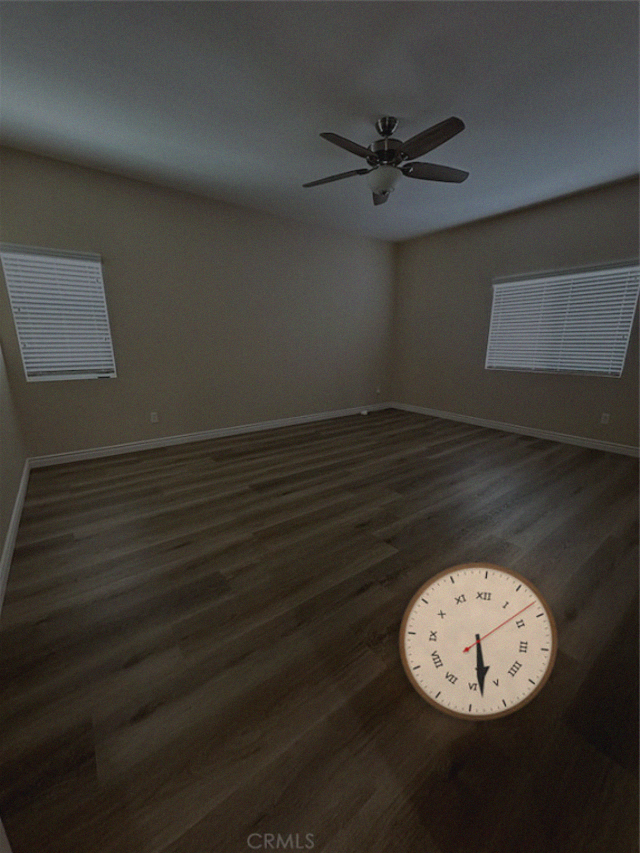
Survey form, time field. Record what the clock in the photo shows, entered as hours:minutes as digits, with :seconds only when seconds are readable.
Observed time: 5:28:08
